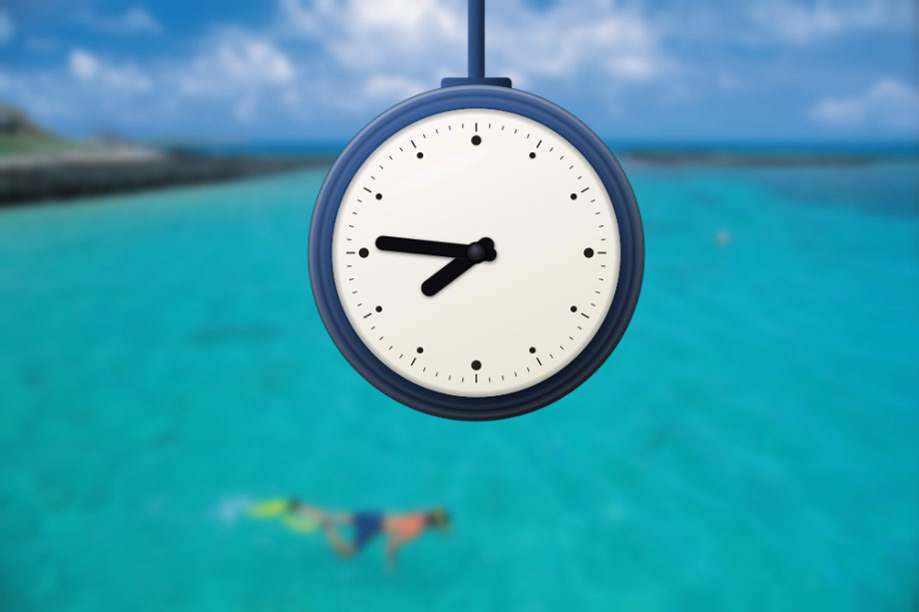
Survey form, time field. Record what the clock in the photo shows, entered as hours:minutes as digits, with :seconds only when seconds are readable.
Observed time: 7:46
